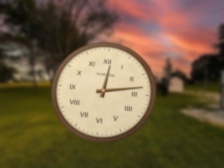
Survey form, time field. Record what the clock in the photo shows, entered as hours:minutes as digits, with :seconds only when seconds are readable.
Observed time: 12:13
